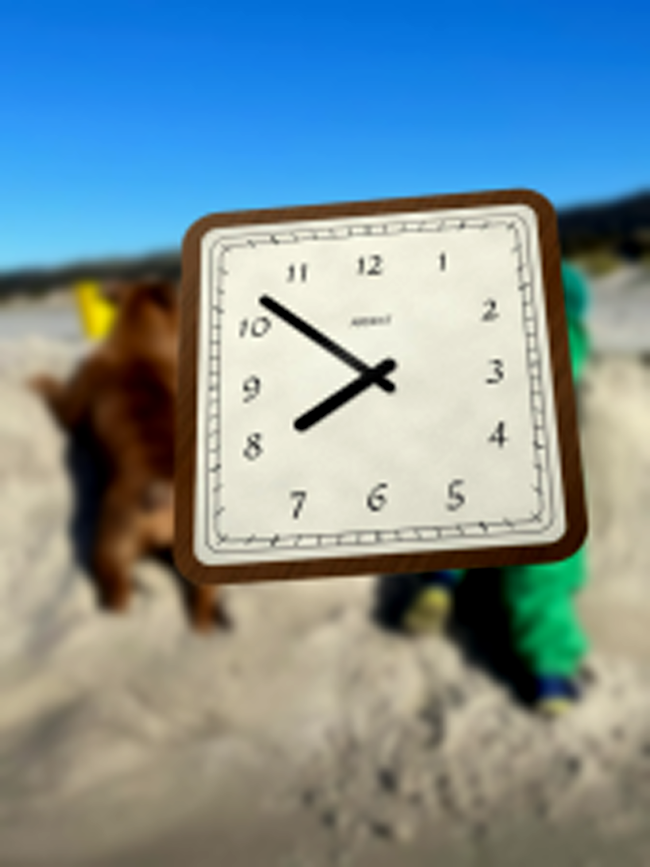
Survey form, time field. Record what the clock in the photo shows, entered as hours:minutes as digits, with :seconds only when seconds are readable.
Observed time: 7:52
